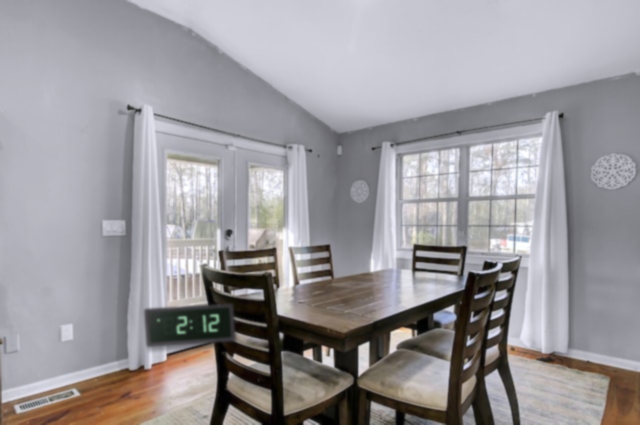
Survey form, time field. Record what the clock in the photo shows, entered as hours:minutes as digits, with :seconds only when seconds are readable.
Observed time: 2:12
